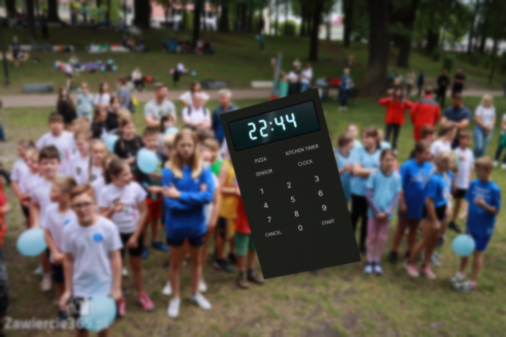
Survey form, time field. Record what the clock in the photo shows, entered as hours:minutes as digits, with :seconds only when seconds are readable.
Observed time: 22:44
